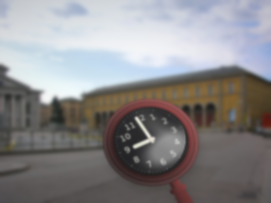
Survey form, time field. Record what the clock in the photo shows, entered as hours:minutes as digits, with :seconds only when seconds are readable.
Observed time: 8:59
